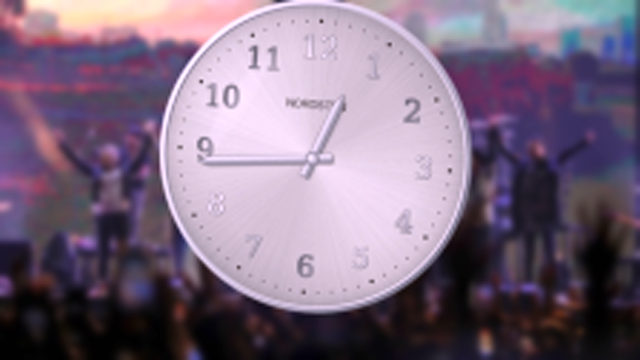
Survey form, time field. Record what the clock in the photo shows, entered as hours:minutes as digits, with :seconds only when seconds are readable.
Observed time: 12:44
